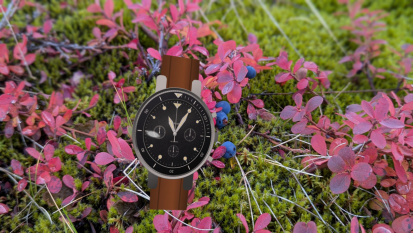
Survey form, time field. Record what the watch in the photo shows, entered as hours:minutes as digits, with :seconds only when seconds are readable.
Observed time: 11:05
